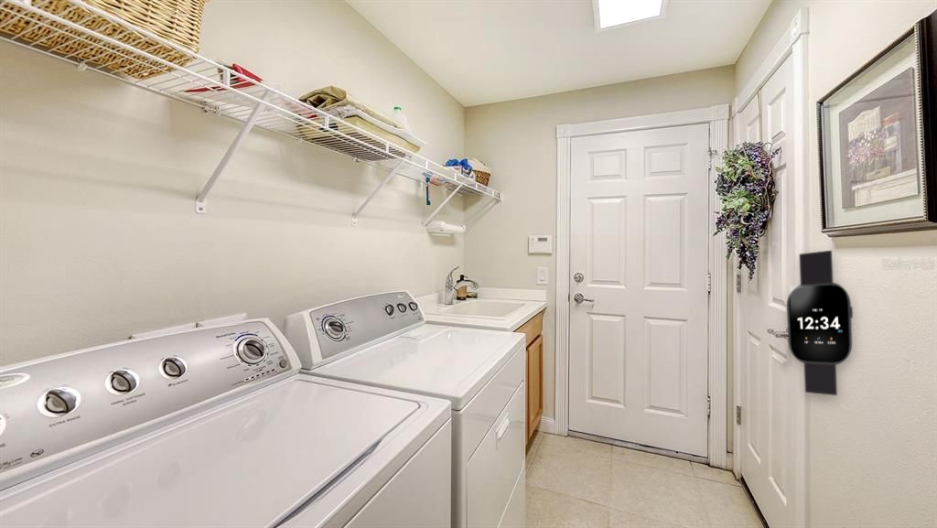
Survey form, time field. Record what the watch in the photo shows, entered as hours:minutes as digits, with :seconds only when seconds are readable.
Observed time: 12:34
